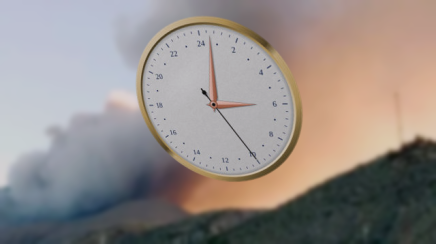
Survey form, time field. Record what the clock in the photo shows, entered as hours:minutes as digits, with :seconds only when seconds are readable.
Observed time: 6:01:25
